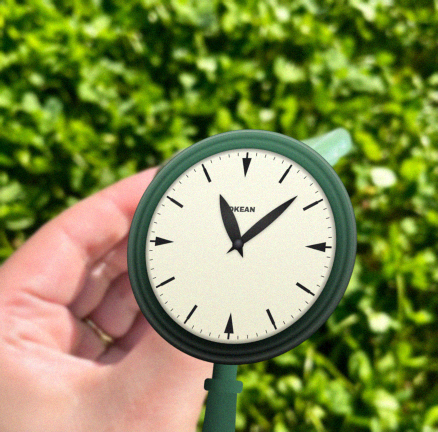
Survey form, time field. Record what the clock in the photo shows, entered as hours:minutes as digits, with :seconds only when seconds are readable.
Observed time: 11:08
